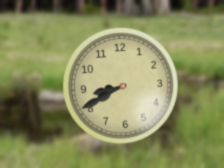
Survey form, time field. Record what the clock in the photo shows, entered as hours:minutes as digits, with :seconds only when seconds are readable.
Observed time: 8:41
